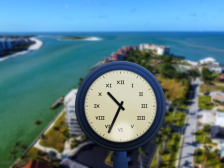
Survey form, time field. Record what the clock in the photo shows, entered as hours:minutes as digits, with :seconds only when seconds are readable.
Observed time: 10:34
